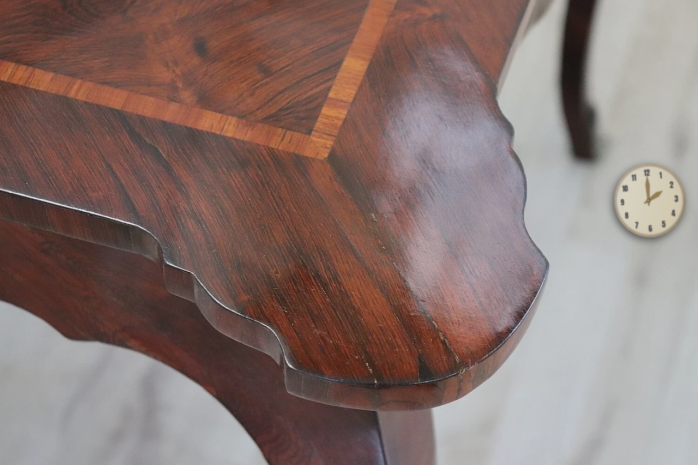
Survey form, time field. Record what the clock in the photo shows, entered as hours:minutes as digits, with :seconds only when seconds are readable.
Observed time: 2:00
